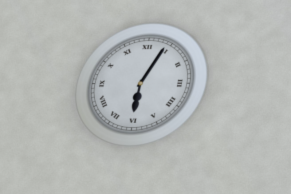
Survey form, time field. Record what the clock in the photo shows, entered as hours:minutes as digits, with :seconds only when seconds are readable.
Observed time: 6:04
